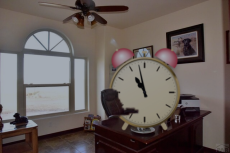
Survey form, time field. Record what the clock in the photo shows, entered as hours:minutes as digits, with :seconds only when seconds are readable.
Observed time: 10:58
